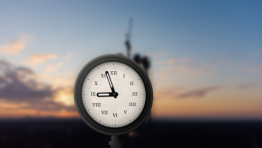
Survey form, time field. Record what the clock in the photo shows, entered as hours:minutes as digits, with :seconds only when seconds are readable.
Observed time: 8:57
